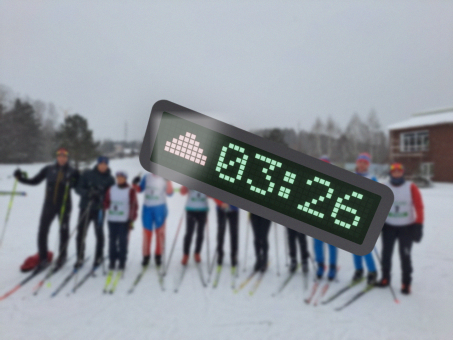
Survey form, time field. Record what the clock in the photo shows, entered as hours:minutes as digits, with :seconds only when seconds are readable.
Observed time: 3:26
